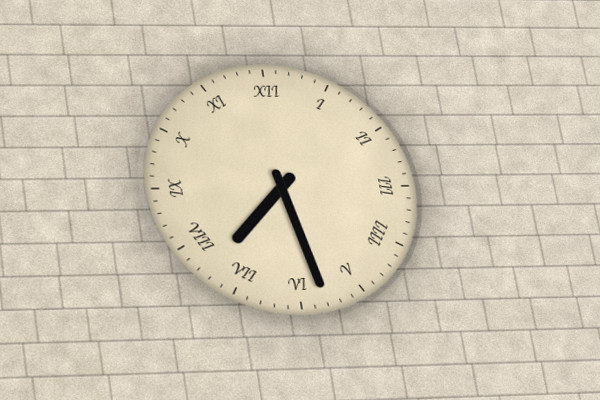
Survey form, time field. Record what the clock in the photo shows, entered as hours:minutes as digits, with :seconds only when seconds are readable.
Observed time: 7:28
